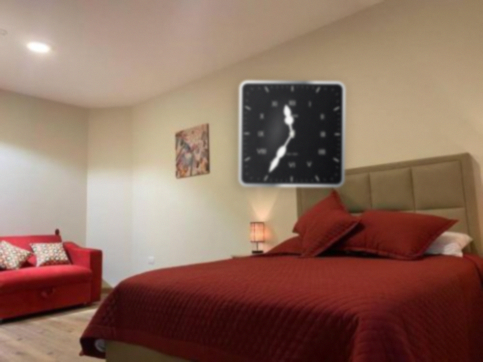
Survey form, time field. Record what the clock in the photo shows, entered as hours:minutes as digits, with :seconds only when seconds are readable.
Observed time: 11:35
